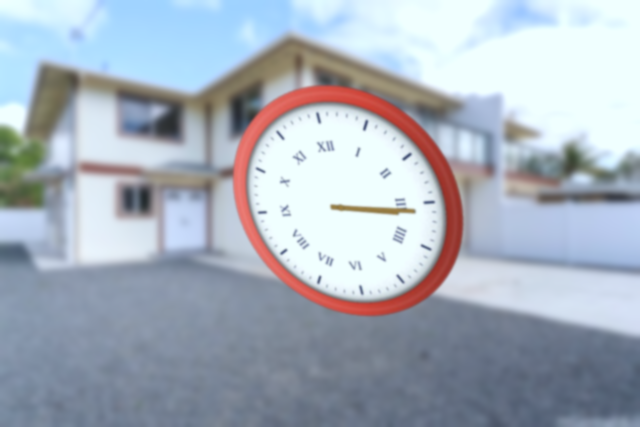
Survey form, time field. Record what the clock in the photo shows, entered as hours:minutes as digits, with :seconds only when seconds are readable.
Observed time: 3:16
